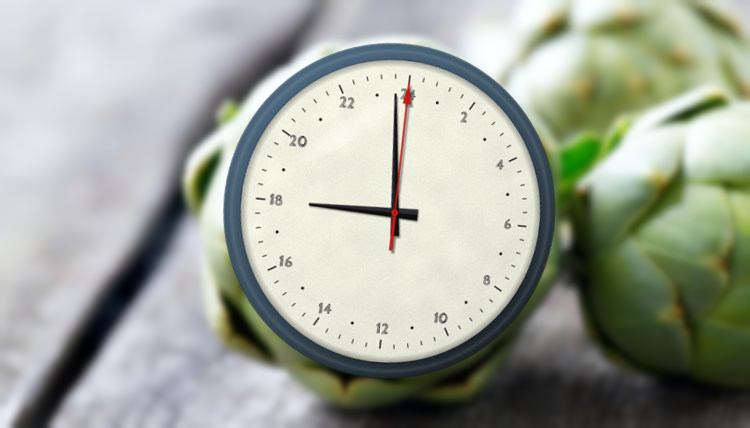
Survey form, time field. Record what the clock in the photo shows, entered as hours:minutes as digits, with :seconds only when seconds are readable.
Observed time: 17:59:00
